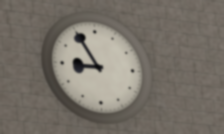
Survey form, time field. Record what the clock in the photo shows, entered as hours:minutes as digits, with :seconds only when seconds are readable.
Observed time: 8:55
